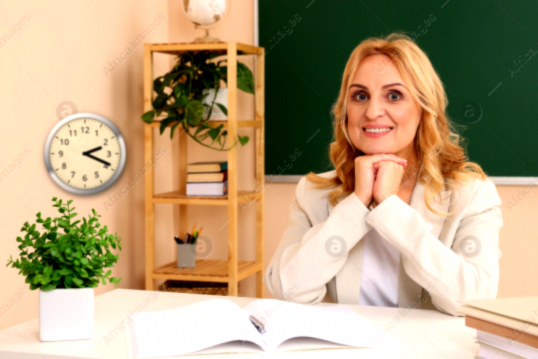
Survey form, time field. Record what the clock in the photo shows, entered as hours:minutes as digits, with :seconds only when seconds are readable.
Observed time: 2:19
